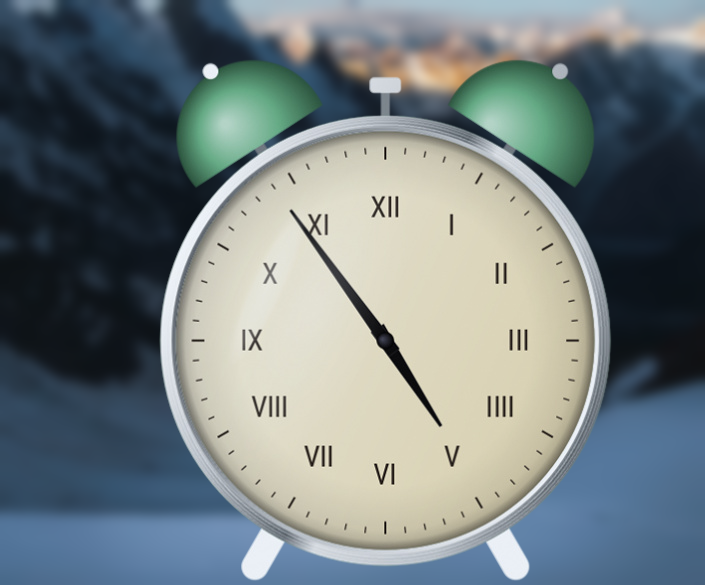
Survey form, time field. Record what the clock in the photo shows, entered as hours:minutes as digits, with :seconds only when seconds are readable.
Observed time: 4:54
